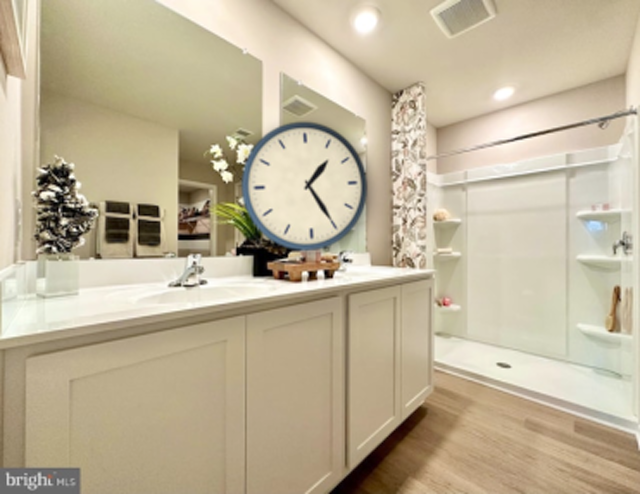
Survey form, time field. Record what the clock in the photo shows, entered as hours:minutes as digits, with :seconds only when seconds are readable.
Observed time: 1:25
